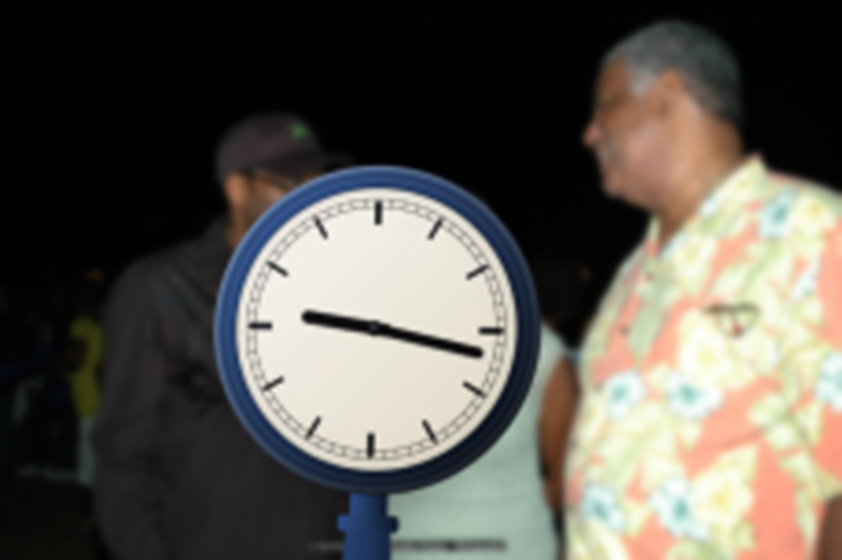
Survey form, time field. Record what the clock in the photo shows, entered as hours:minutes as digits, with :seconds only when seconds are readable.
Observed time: 9:17
